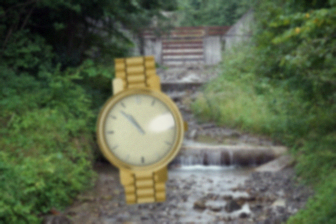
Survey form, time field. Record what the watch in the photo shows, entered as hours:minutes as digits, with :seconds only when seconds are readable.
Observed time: 10:53
